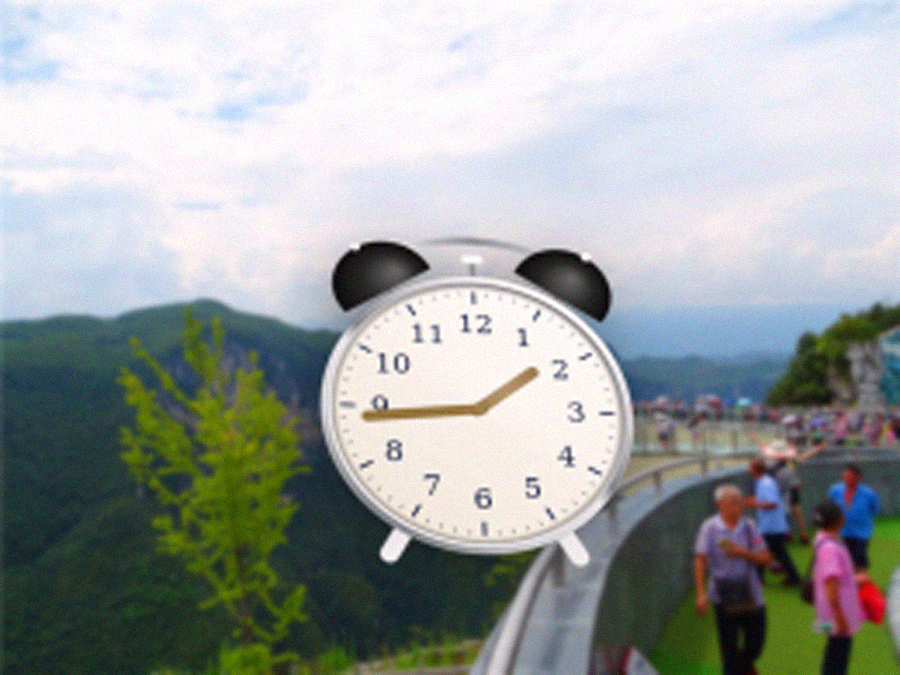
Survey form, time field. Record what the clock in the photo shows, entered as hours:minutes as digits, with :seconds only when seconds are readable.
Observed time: 1:44
